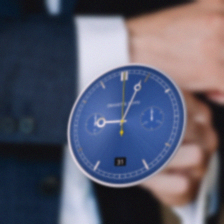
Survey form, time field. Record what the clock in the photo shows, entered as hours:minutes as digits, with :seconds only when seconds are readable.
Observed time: 9:04
